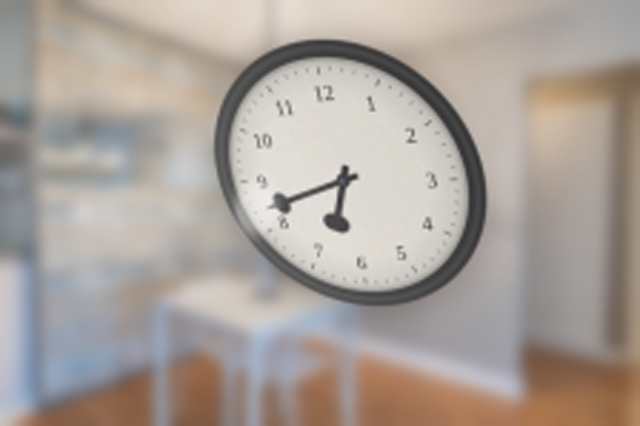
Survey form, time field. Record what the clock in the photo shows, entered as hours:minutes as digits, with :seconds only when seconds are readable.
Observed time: 6:42
